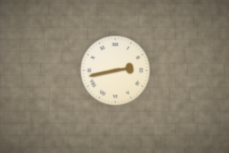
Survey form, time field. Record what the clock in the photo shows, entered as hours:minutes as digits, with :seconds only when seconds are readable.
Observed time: 2:43
